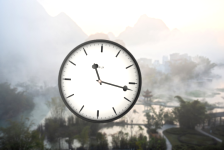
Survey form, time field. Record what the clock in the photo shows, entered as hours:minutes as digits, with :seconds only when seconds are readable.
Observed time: 11:17
